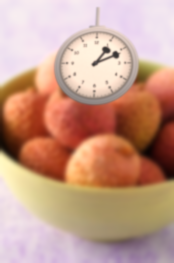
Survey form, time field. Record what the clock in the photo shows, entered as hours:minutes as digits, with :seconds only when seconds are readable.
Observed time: 1:11
